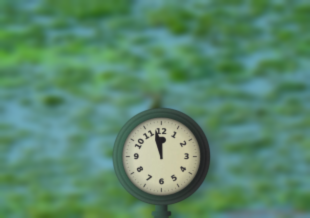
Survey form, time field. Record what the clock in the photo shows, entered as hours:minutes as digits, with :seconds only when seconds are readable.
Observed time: 11:58
